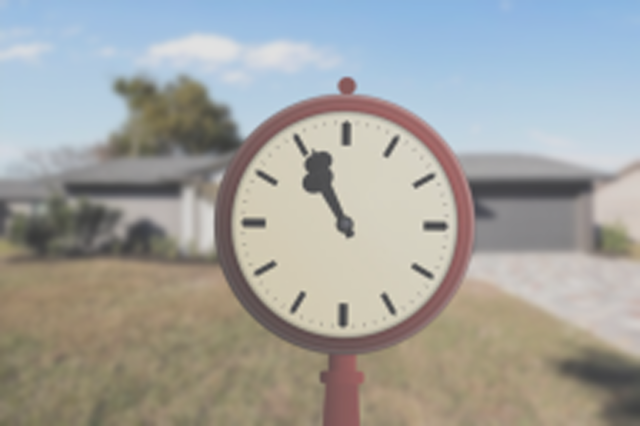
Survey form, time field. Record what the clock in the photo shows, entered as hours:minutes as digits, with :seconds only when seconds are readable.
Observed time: 10:56
